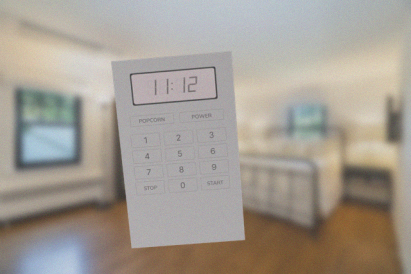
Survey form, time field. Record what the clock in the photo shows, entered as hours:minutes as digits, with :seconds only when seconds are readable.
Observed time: 11:12
